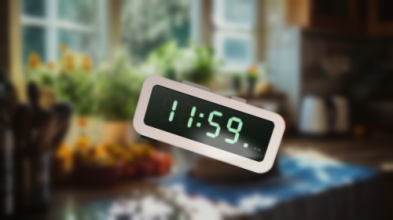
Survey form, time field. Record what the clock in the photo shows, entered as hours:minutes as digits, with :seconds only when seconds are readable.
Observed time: 11:59
